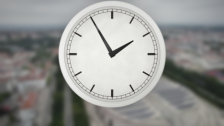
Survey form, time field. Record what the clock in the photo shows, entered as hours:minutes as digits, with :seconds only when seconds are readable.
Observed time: 1:55
